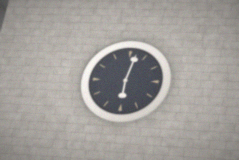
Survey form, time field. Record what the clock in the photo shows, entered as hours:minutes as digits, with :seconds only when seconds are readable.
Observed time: 6:02
